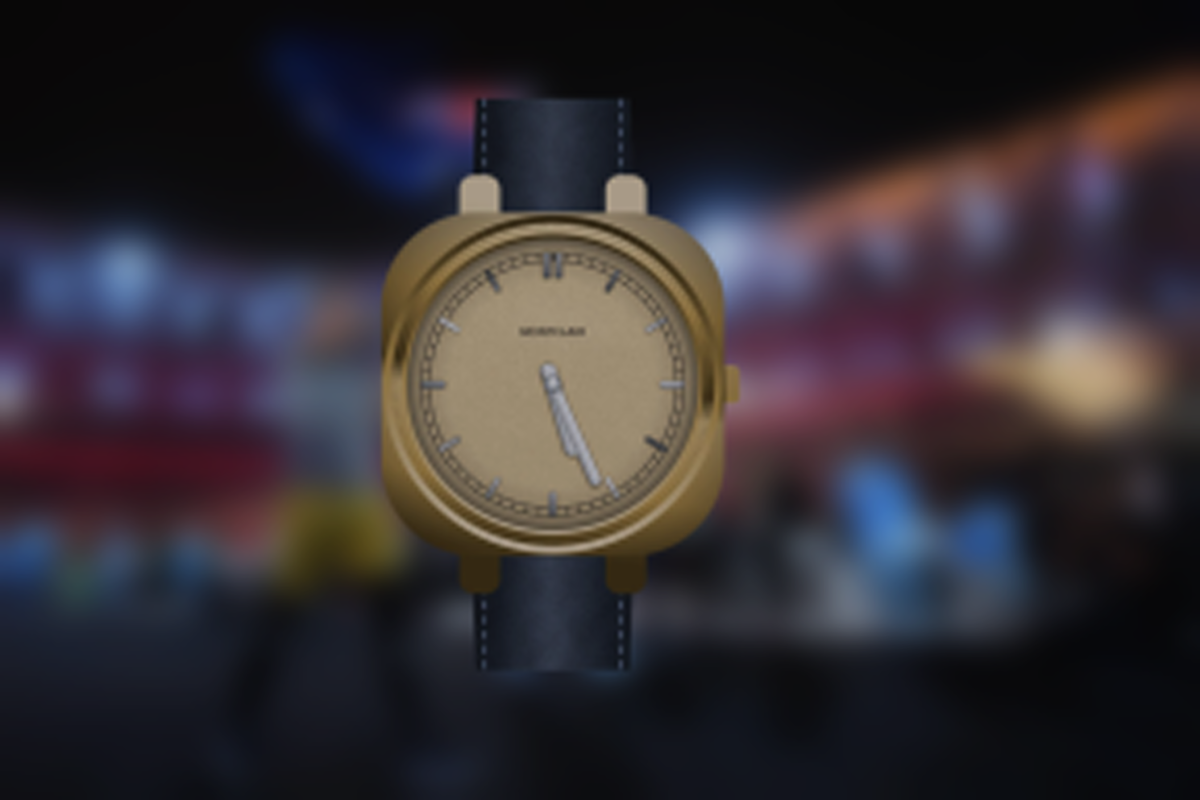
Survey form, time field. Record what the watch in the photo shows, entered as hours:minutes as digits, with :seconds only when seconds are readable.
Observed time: 5:26
